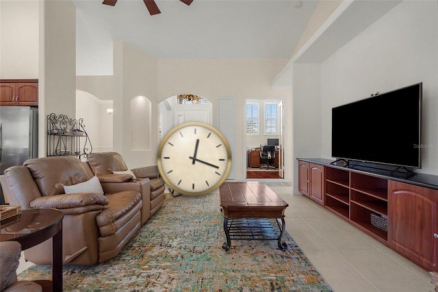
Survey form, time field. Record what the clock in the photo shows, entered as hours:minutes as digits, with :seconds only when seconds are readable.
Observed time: 12:18
